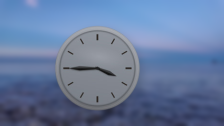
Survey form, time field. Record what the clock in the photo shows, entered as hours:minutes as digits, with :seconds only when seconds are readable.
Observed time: 3:45
